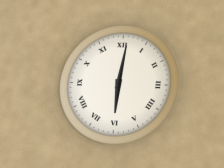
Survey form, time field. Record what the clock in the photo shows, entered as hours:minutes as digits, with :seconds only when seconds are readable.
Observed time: 6:01
